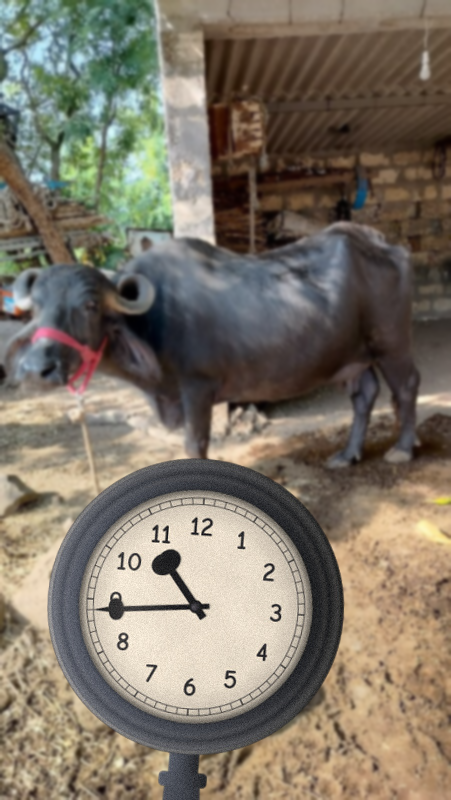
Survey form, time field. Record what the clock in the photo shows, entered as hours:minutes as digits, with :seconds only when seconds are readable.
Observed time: 10:44
